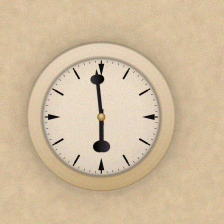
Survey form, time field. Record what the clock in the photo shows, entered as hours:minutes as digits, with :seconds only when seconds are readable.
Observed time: 5:59
